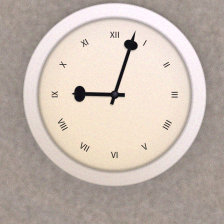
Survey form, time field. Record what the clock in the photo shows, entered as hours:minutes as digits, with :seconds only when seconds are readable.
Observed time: 9:03
